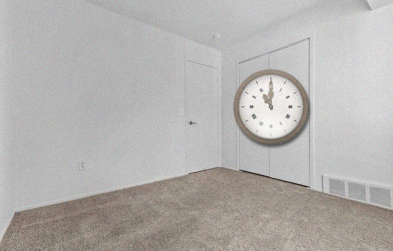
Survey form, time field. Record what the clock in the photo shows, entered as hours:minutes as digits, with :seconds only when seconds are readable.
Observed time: 11:00
